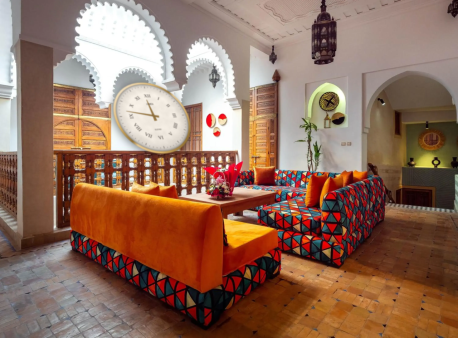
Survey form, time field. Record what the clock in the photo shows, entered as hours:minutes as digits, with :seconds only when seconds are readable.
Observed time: 11:47
